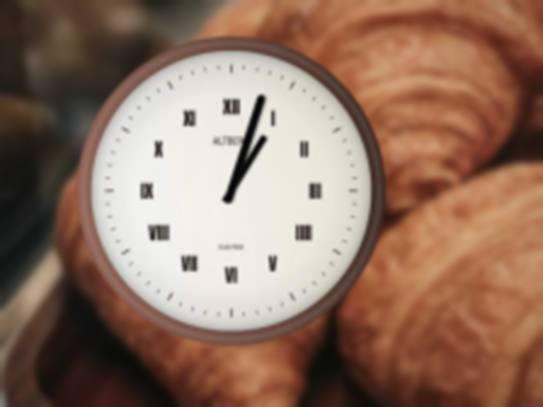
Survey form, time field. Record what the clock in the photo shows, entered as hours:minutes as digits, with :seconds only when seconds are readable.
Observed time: 1:03
